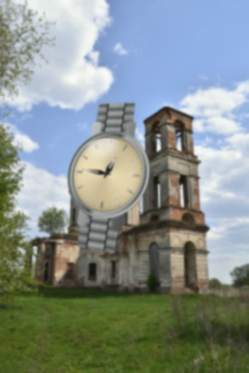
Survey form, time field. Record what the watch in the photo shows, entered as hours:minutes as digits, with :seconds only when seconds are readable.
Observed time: 12:46
